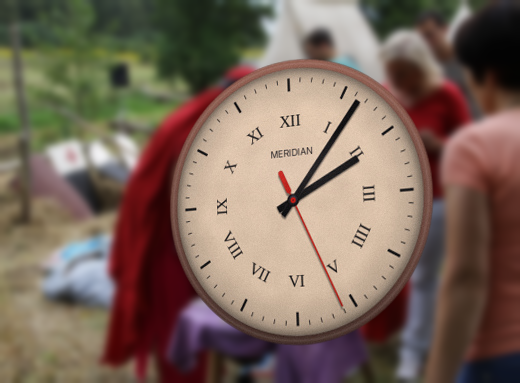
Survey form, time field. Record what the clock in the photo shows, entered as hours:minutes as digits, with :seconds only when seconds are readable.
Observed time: 2:06:26
